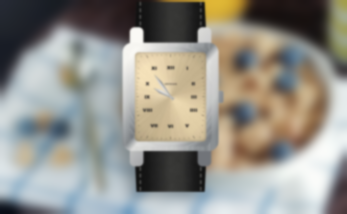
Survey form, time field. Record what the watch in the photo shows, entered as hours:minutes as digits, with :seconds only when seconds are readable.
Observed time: 9:54
